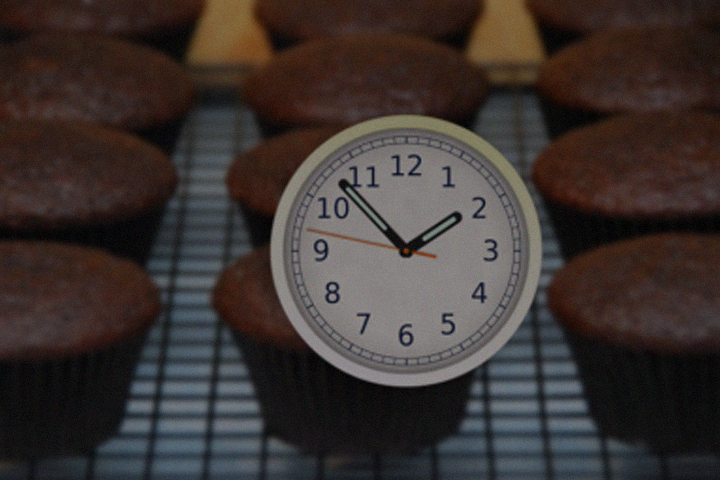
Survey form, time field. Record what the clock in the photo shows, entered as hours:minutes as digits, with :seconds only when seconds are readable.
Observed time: 1:52:47
